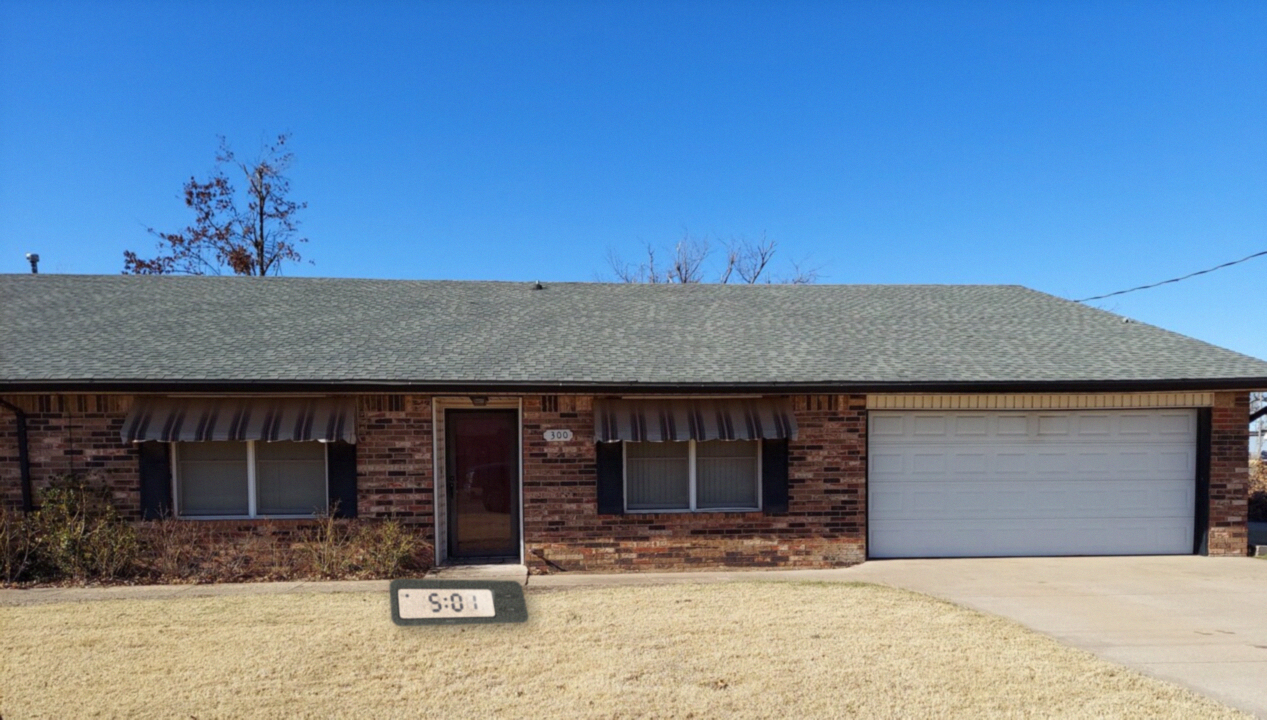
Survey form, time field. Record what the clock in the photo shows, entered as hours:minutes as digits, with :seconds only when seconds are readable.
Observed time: 5:01
